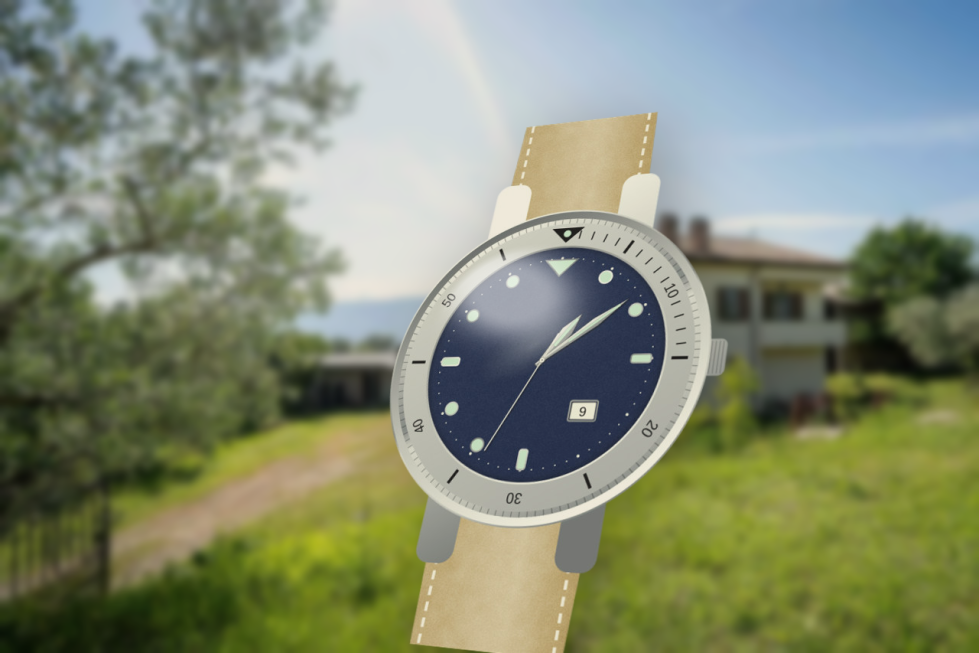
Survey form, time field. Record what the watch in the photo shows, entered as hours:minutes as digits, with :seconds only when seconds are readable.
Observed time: 1:08:34
